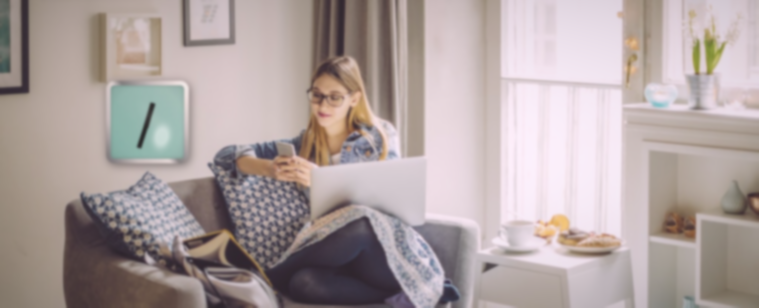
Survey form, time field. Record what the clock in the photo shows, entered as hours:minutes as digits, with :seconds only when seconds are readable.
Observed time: 12:33
